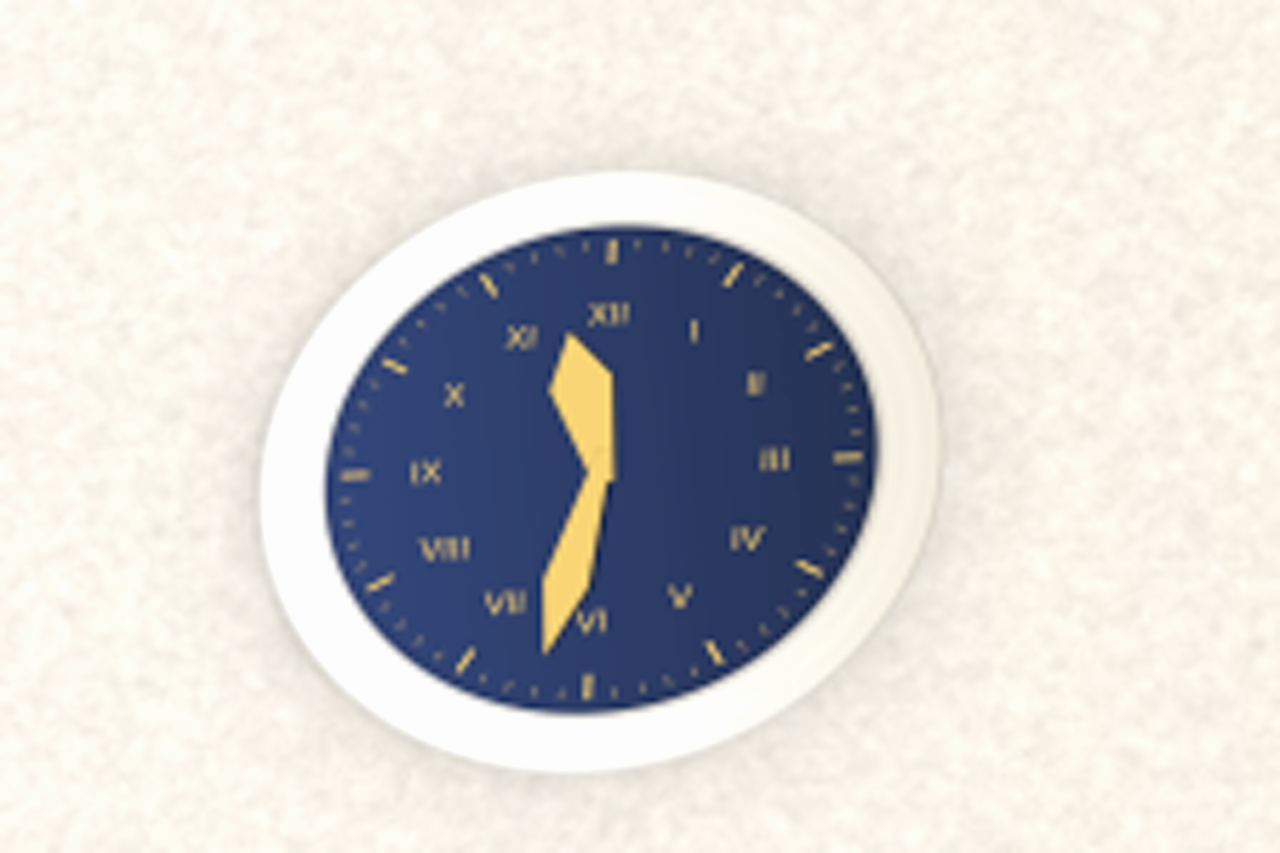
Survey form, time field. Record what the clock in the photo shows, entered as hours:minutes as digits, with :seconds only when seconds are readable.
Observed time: 11:32
